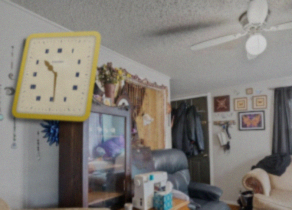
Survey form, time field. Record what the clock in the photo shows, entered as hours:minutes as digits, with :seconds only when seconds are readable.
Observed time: 10:29
